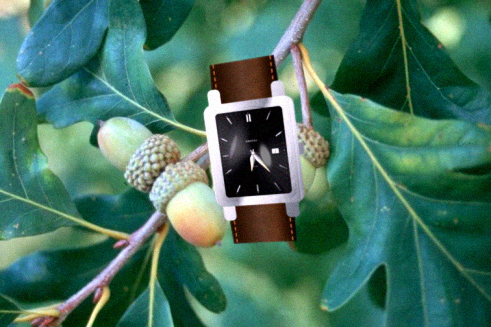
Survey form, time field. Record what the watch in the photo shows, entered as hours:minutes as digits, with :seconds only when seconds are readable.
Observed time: 6:24
